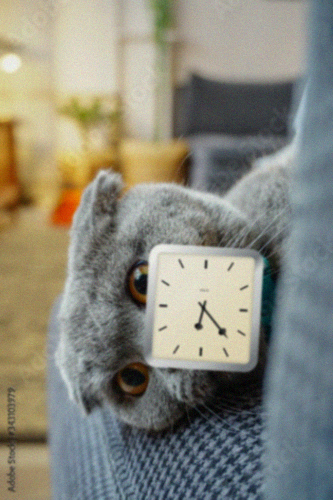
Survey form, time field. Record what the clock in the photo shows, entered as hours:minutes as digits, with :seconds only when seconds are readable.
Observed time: 6:23
